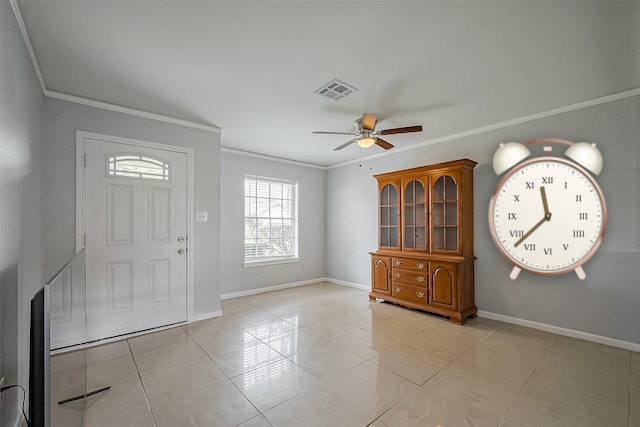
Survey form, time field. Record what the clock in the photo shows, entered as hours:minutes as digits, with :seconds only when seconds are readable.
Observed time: 11:38
